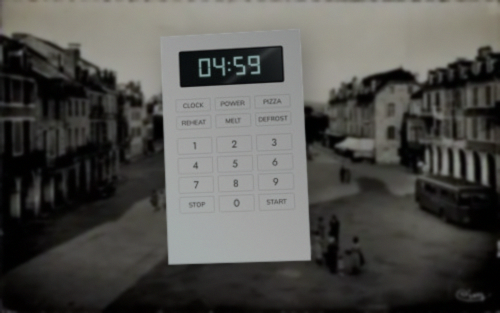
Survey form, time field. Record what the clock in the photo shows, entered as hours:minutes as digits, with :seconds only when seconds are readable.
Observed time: 4:59
